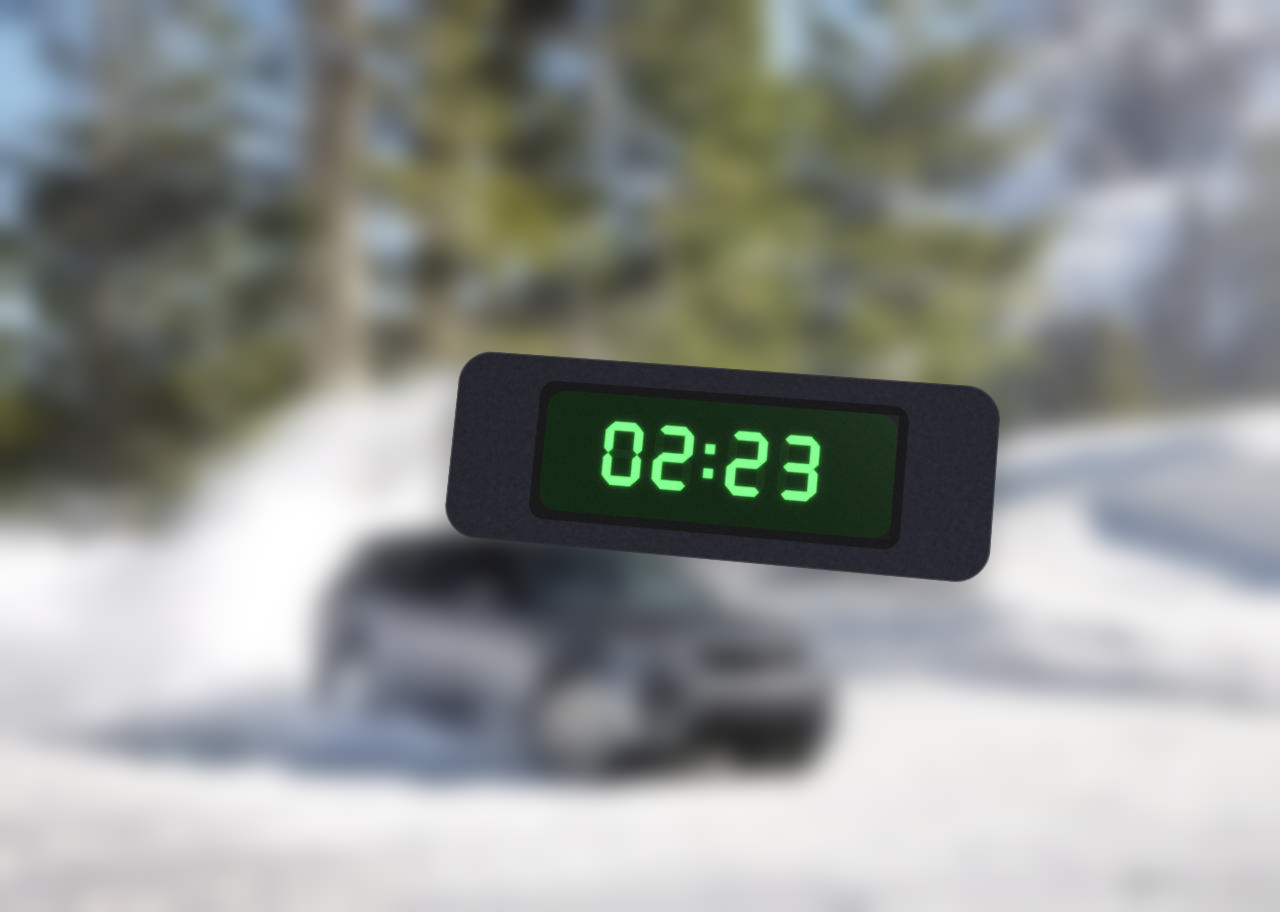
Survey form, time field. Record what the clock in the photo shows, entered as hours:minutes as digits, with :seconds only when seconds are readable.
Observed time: 2:23
